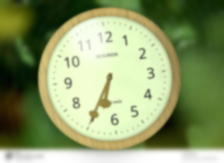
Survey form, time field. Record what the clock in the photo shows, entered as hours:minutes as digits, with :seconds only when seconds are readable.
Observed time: 6:35
